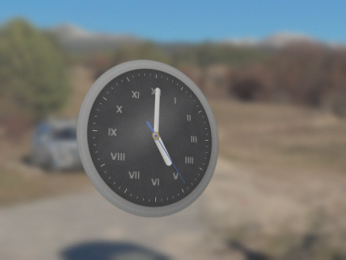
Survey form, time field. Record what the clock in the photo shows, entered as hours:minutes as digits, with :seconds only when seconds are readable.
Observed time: 5:00:24
